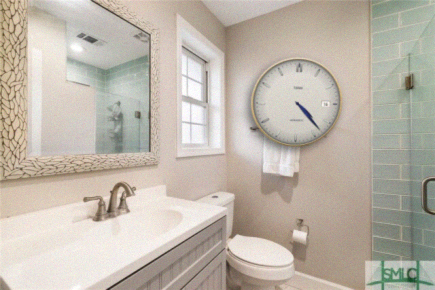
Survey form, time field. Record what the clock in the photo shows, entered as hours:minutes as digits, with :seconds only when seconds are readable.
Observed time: 4:23
